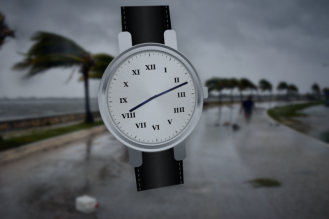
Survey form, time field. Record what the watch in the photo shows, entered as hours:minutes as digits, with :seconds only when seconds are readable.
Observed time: 8:12
